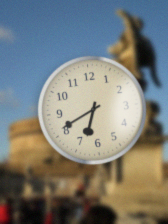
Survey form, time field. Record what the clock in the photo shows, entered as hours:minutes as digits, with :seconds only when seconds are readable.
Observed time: 6:41
